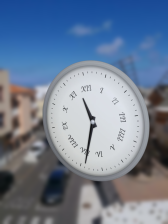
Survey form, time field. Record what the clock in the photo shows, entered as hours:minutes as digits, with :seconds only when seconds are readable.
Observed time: 11:34
